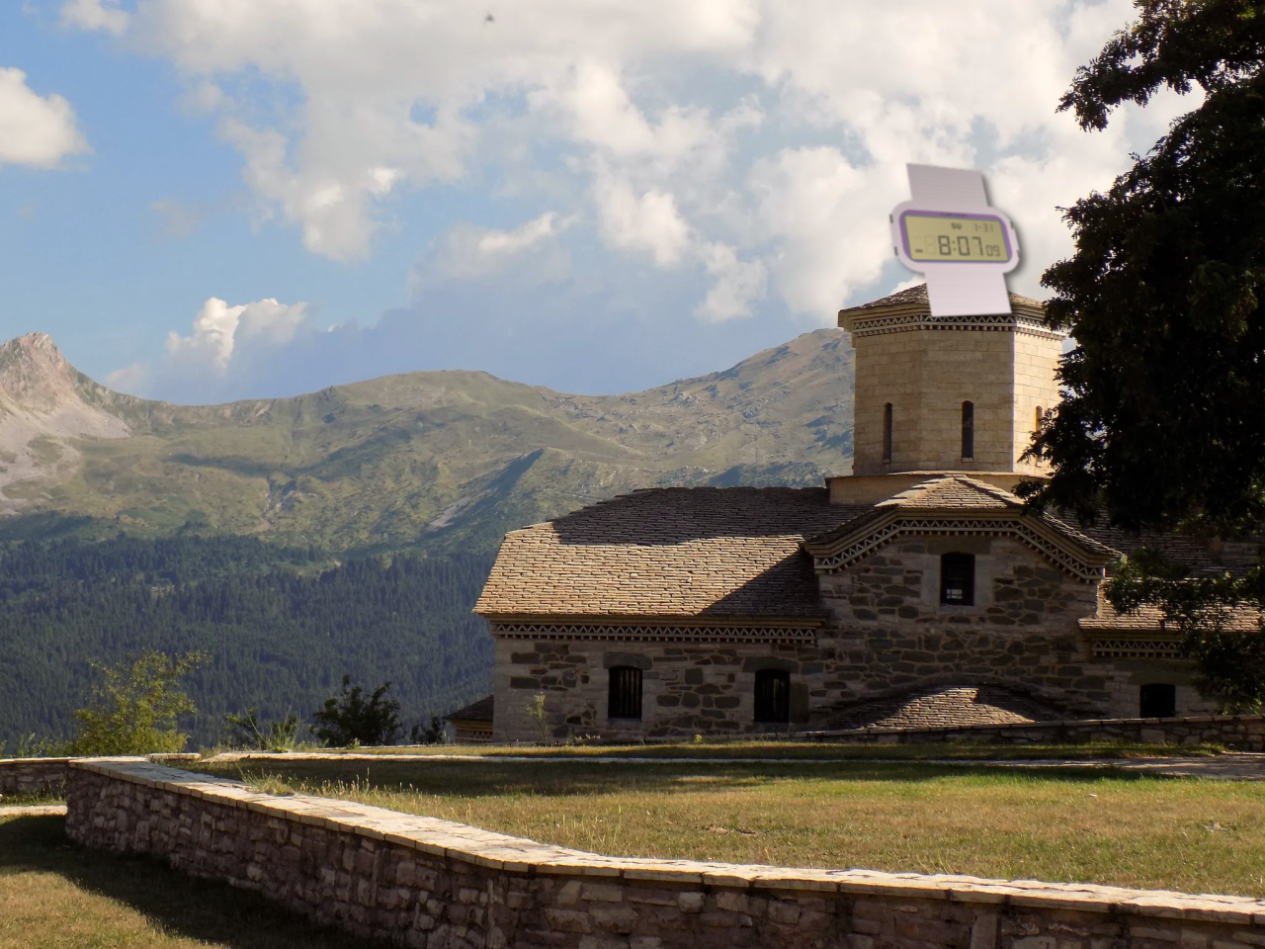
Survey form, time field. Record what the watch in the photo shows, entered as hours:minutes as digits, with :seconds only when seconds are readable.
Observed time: 8:07
